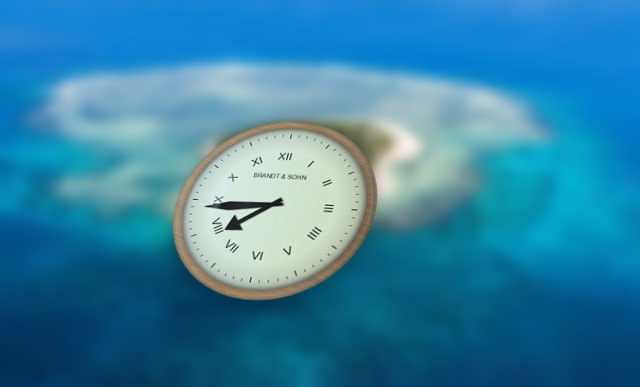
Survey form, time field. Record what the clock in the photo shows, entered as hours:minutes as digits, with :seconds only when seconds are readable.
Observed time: 7:44
